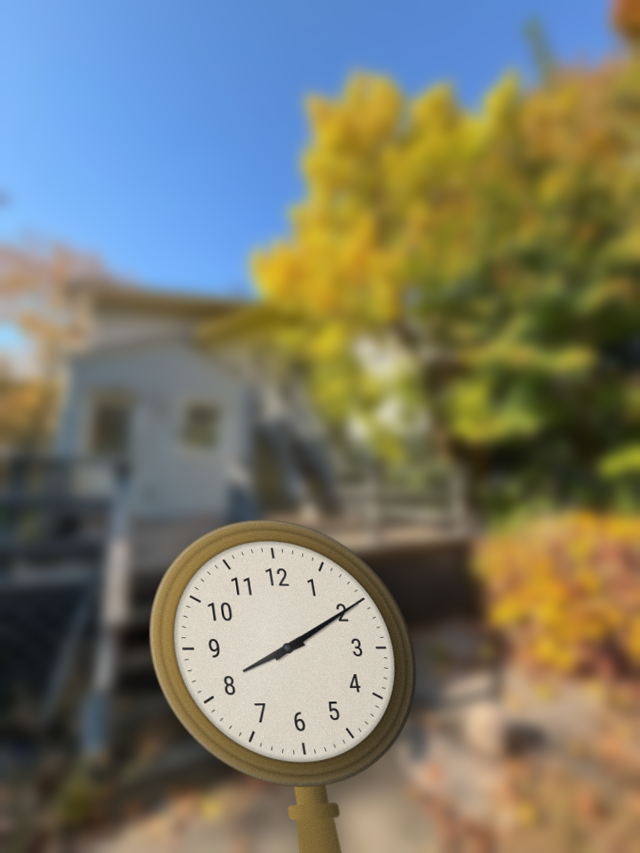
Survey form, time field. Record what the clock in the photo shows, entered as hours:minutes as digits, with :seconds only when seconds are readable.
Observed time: 8:10
